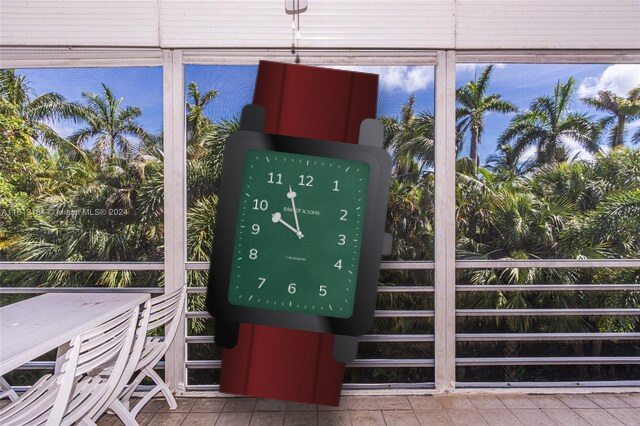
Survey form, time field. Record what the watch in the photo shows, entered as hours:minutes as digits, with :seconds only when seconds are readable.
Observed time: 9:57
